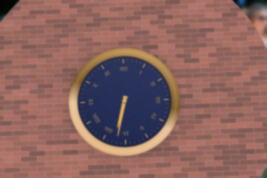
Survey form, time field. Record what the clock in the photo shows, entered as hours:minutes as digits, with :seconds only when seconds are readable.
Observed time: 6:32
